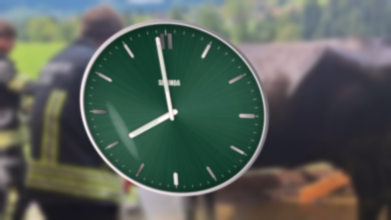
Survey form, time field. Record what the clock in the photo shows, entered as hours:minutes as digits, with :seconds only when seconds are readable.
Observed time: 7:59
